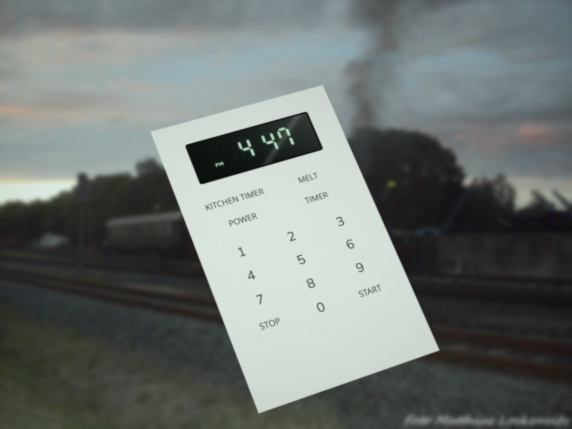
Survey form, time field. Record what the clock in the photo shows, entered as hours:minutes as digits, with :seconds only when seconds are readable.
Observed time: 4:47
